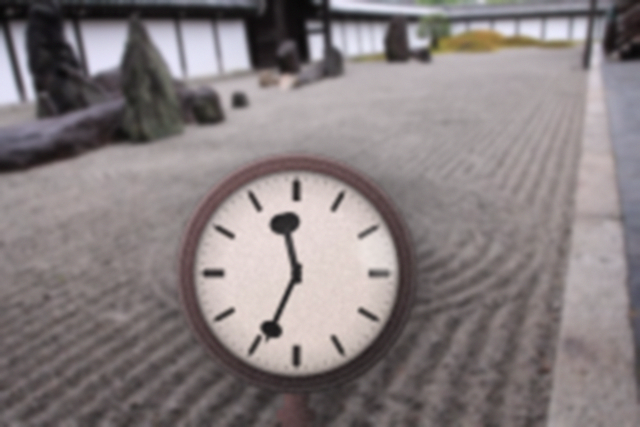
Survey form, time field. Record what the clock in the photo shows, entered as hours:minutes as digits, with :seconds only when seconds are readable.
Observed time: 11:34
